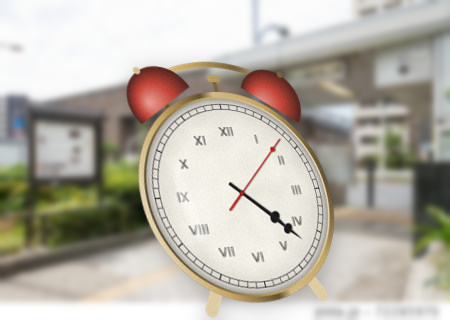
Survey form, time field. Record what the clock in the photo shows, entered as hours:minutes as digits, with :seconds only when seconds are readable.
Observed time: 4:22:08
